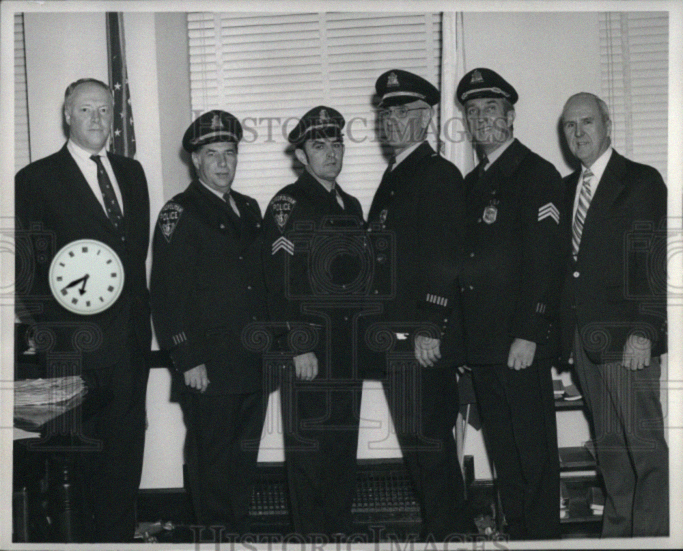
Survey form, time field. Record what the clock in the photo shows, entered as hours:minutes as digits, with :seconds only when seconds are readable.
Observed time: 6:41
